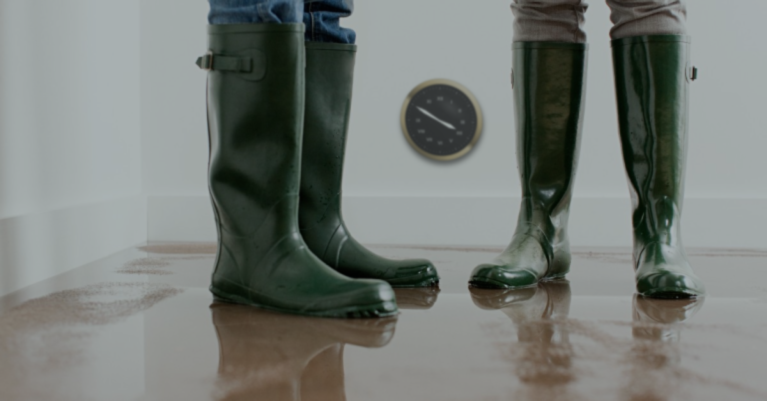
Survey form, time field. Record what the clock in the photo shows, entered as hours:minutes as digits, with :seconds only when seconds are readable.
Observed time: 3:50
